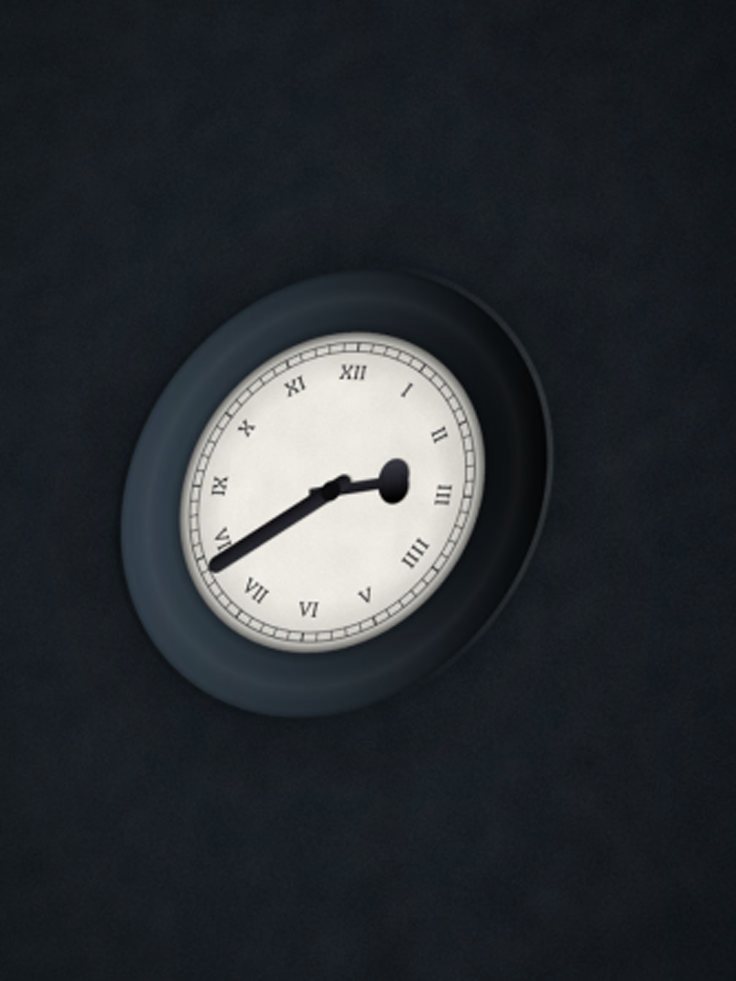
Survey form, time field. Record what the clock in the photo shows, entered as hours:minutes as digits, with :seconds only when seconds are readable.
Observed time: 2:39
